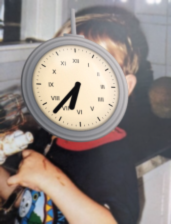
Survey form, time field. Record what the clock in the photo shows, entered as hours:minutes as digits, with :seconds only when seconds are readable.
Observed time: 6:37
